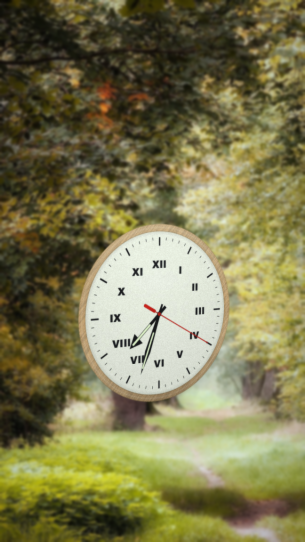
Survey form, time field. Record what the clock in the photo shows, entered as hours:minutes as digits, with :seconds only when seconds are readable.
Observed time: 7:33:20
